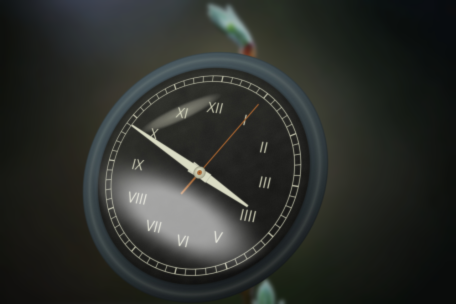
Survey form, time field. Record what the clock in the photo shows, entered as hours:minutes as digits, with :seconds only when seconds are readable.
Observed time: 3:49:05
